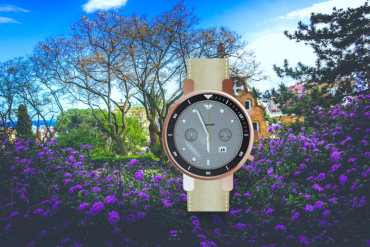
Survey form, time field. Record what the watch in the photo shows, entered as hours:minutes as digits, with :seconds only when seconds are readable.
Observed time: 5:56
